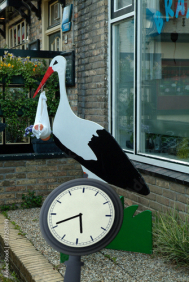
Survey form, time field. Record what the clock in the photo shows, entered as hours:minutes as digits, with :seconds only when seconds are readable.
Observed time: 5:41
